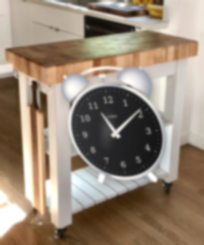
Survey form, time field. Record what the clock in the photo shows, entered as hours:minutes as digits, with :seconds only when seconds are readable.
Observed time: 11:09
